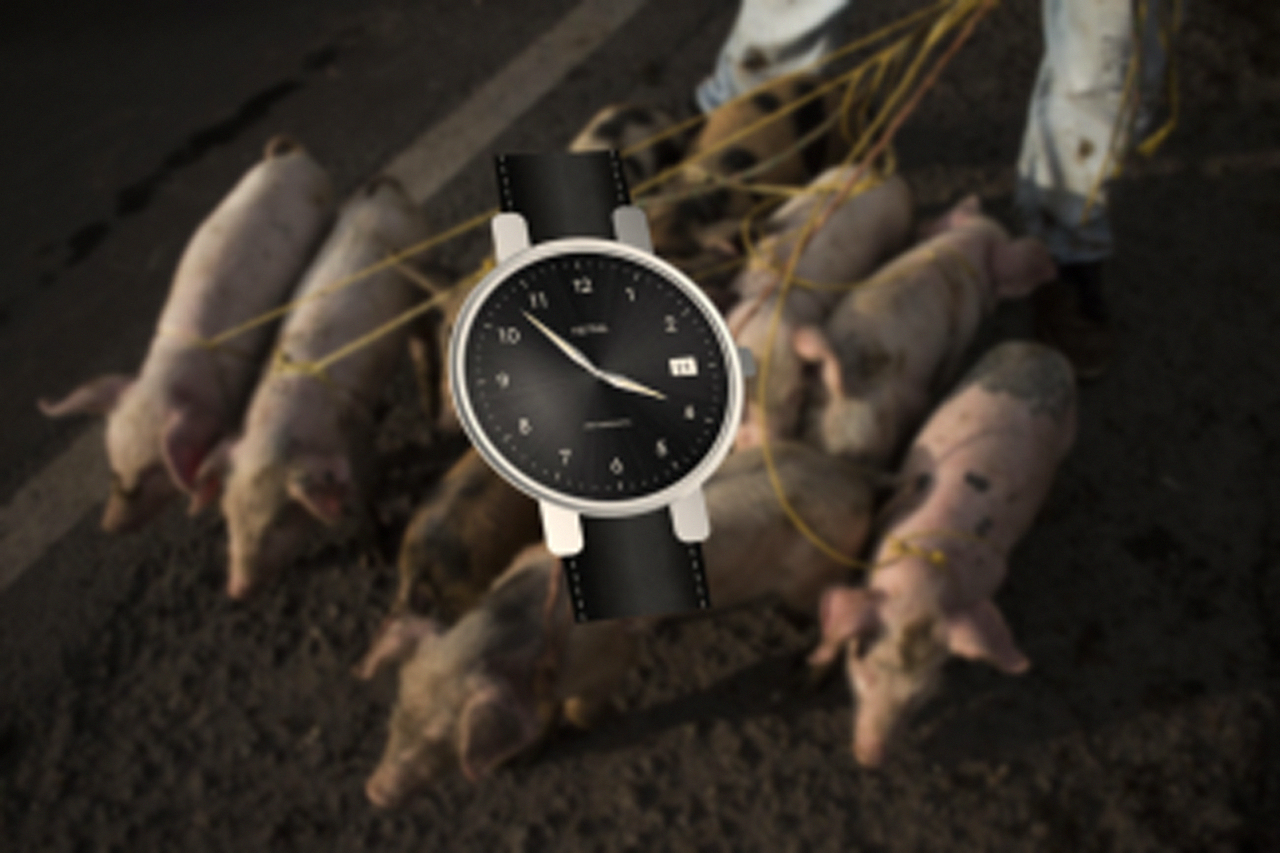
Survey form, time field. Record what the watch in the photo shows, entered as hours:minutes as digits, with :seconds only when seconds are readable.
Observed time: 3:53
